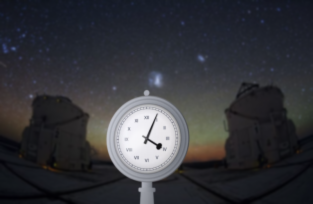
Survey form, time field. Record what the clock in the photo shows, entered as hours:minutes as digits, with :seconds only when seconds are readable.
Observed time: 4:04
